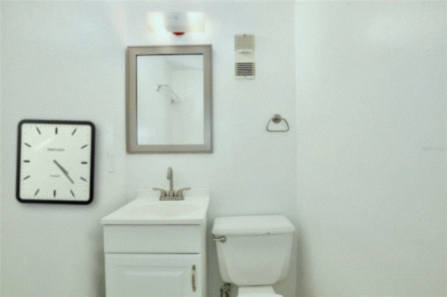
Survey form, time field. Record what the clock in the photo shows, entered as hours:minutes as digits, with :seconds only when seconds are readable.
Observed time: 4:23
